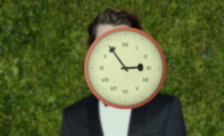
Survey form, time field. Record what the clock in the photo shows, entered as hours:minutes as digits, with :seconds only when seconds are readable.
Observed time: 2:54
